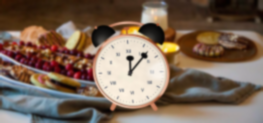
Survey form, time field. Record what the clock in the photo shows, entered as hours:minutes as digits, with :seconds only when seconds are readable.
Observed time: 12:07
